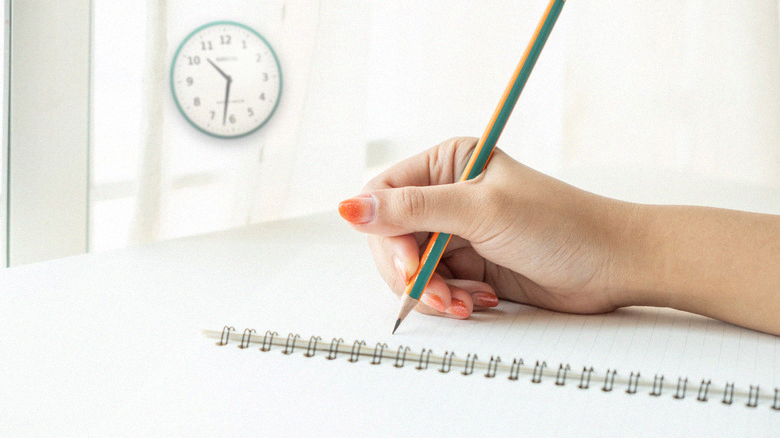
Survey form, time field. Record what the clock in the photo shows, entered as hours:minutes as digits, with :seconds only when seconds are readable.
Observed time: 10:32
